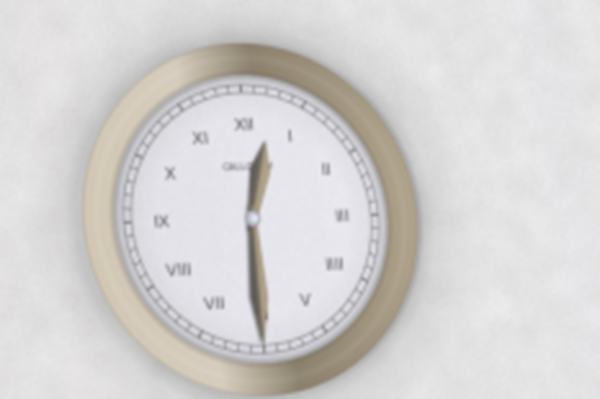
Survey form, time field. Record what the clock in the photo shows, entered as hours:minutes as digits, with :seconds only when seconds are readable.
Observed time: 12:30
